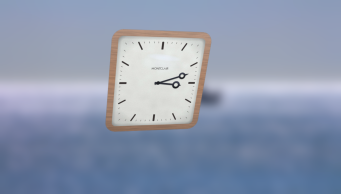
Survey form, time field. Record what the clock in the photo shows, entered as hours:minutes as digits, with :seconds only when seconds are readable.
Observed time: 3:12
